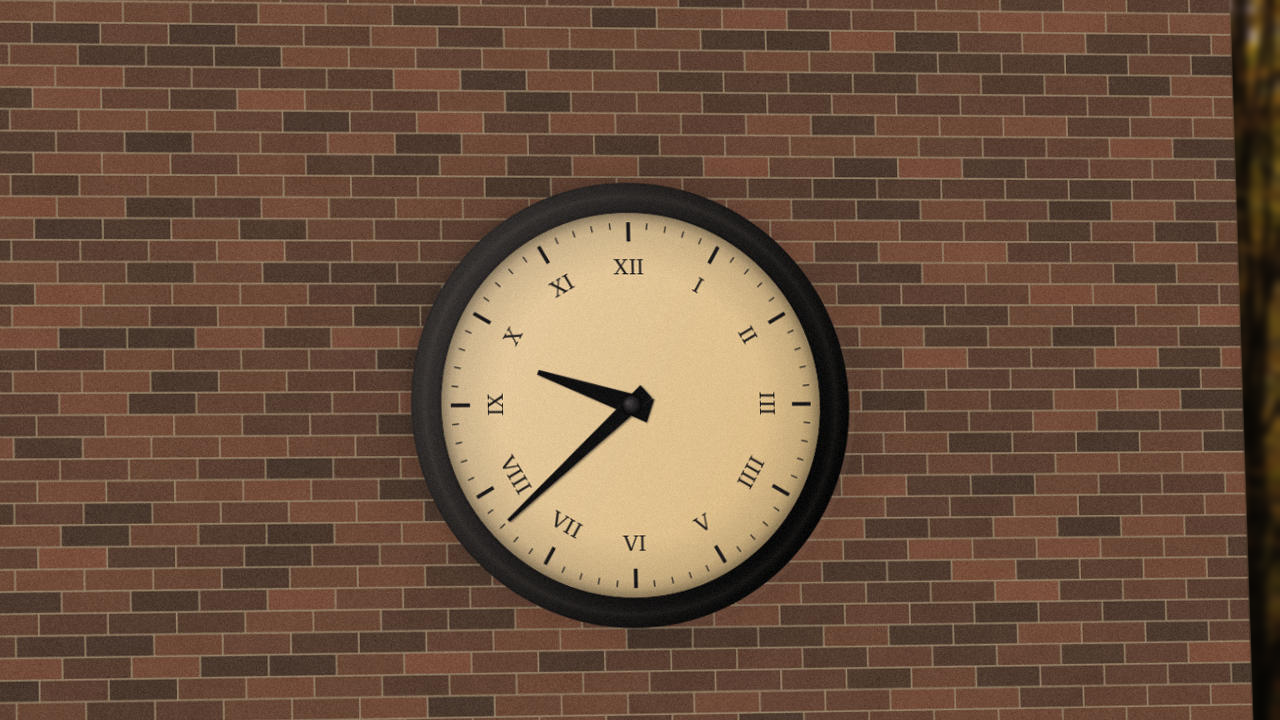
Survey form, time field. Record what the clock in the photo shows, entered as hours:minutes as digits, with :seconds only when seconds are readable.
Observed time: 9:38
